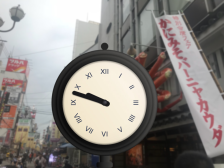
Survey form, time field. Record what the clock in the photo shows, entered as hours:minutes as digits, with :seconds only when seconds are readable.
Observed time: 9:48
